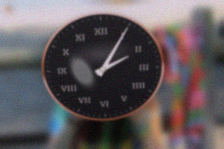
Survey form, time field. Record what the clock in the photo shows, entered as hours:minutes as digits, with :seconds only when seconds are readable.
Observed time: 2:05
